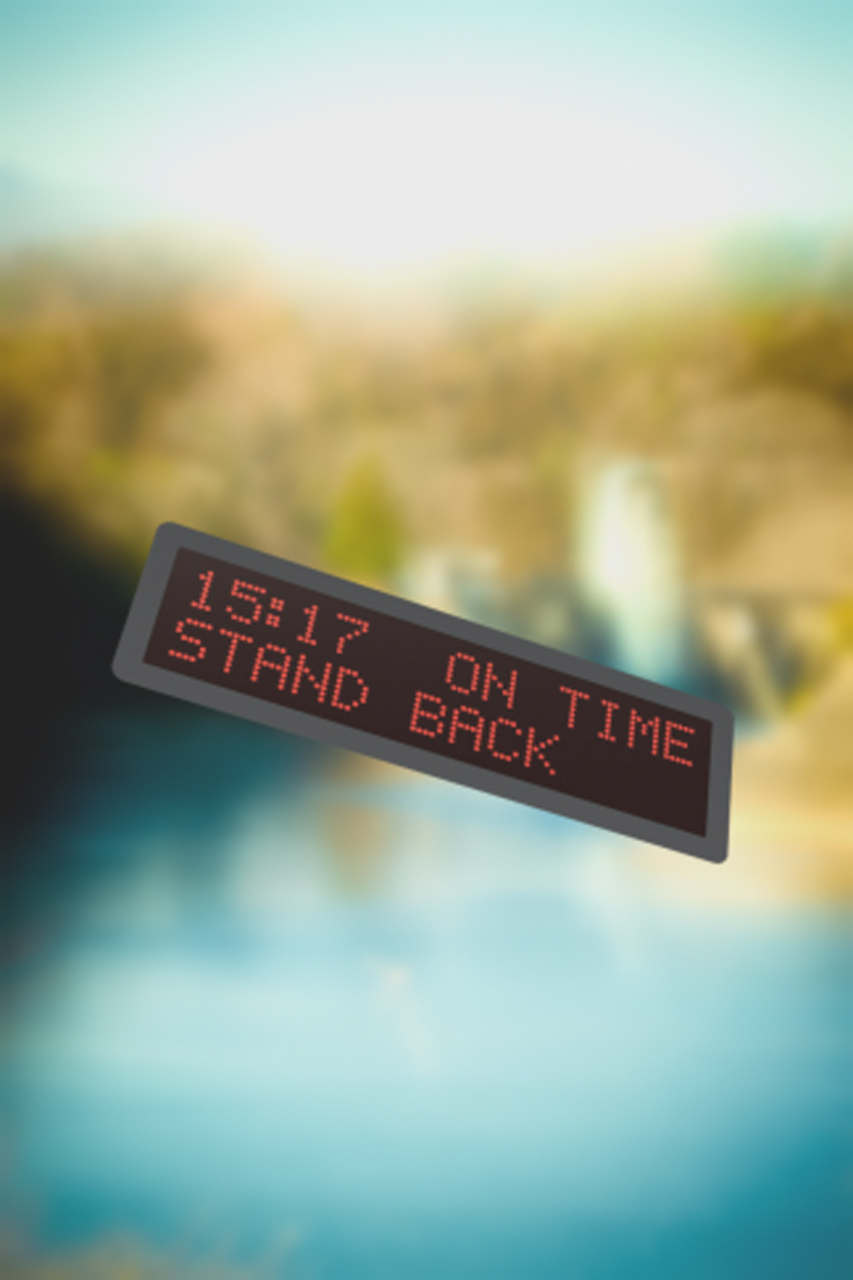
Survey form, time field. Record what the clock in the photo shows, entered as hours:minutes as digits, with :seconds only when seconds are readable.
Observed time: 15:17
